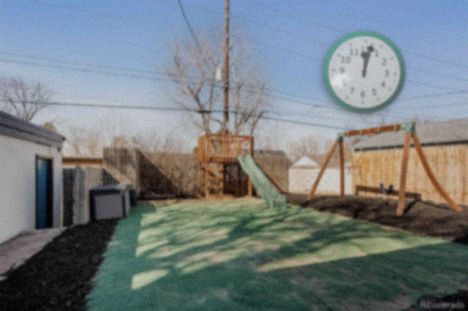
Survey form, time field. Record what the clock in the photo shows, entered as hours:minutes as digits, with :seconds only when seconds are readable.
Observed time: 12:02
